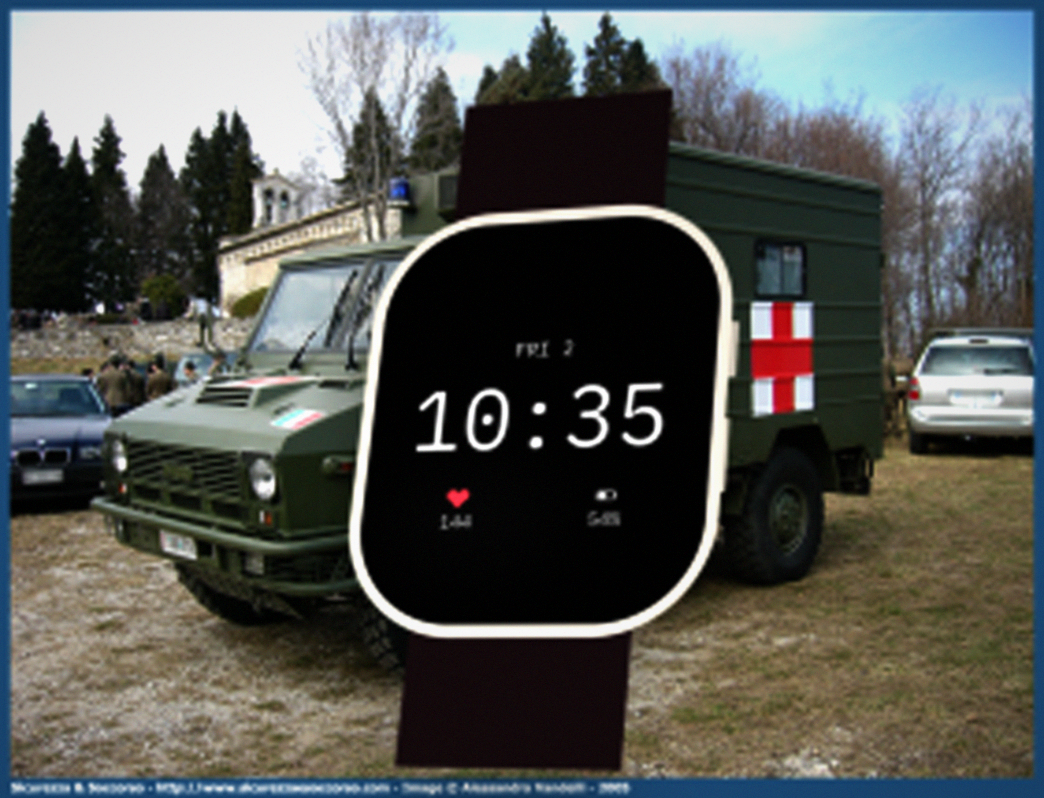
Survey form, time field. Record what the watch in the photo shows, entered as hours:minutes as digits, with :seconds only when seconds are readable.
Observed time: 10:35
